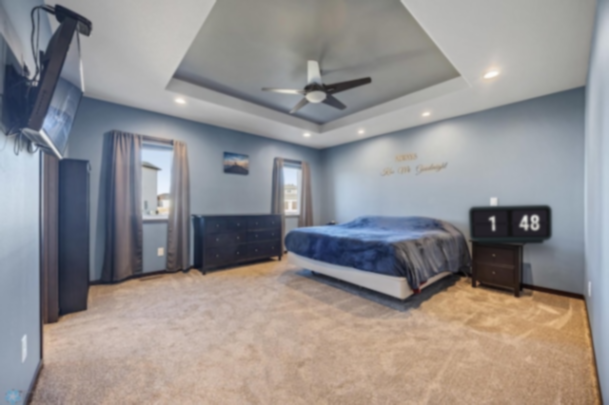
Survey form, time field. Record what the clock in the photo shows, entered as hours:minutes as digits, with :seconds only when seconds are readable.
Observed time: 1:48
